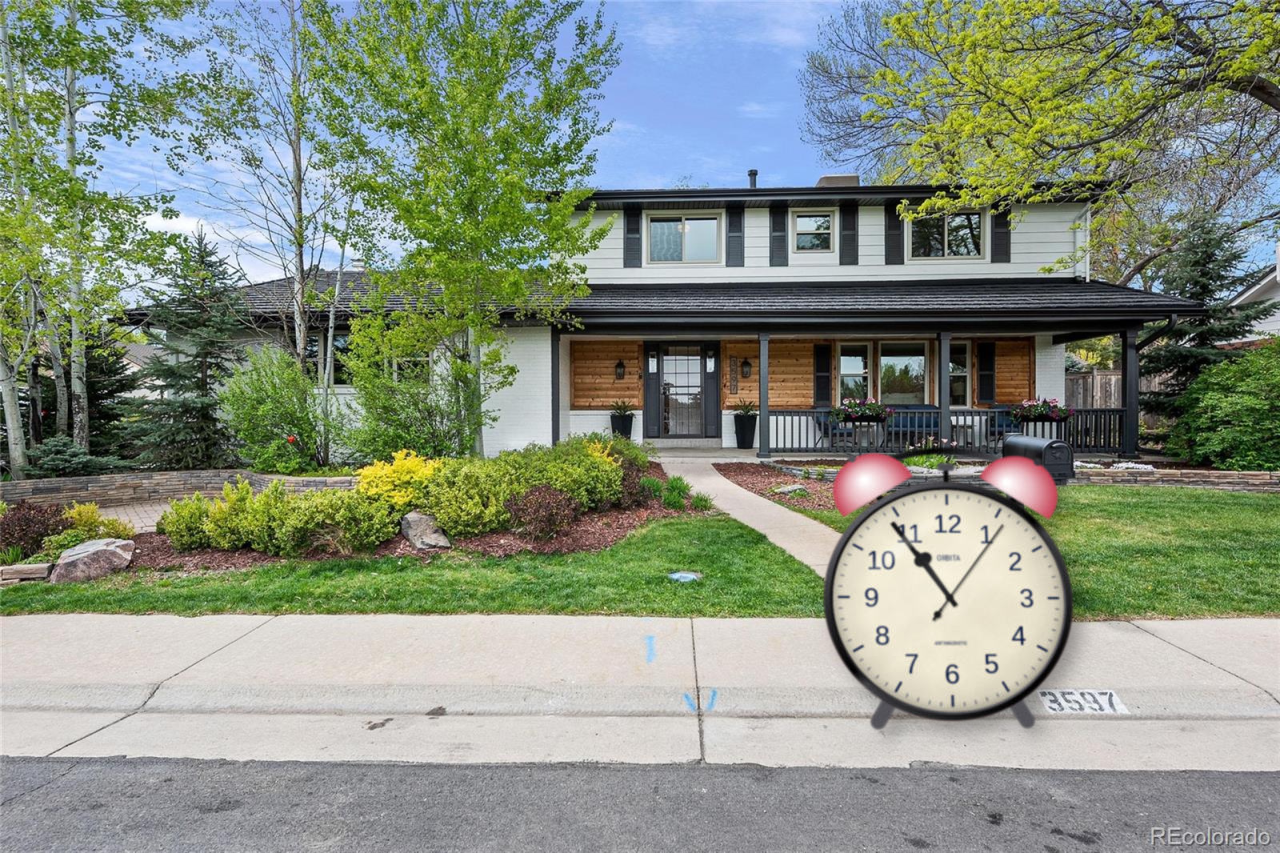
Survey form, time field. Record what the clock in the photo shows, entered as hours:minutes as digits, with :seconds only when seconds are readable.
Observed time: 10:54:06
